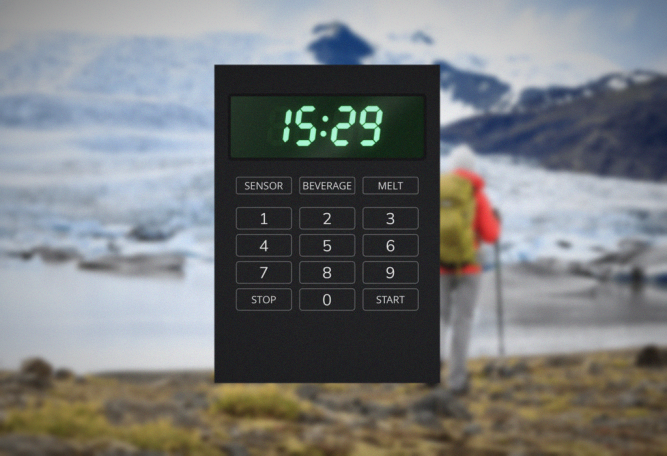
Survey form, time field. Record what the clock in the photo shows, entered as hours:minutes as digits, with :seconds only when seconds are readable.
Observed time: 15:29
